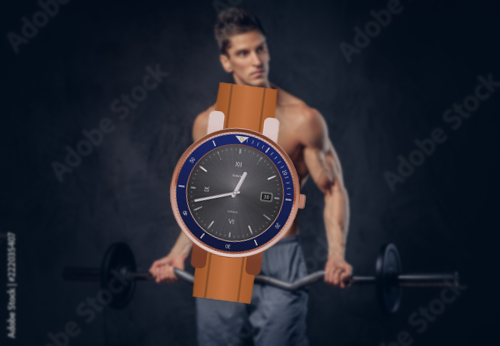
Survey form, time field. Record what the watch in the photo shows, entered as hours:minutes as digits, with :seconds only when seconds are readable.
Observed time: 12:42
